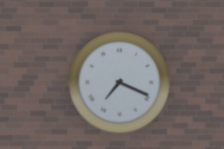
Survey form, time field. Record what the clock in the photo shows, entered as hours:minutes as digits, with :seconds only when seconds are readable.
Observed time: 7:19
